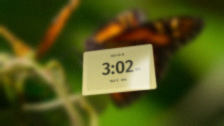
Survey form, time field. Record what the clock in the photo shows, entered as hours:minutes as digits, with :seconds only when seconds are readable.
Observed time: 3:02
